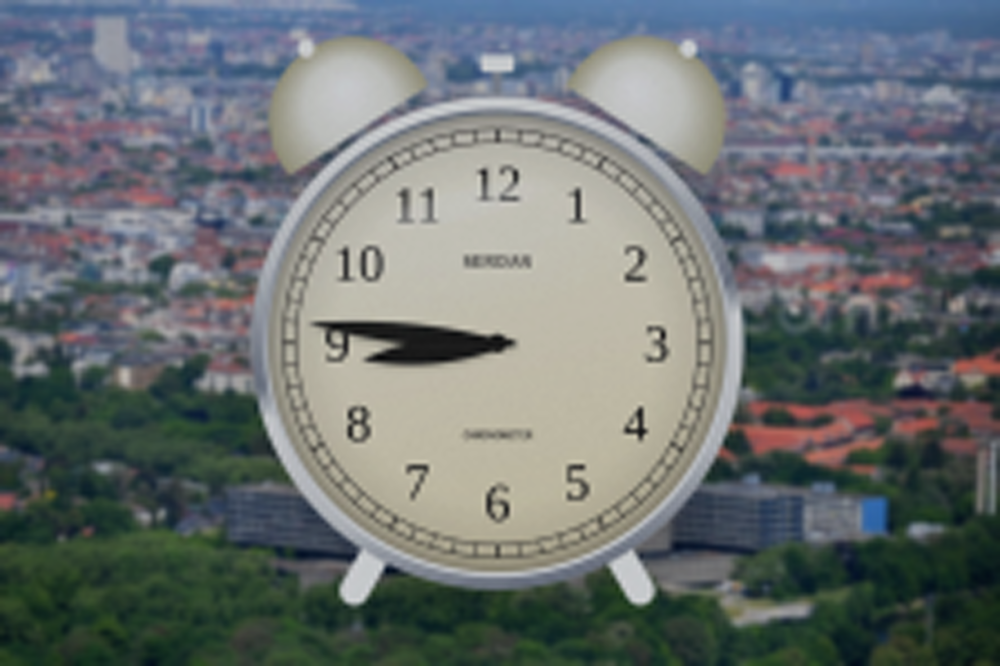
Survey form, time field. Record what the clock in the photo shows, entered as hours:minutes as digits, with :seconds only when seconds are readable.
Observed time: 8:46
